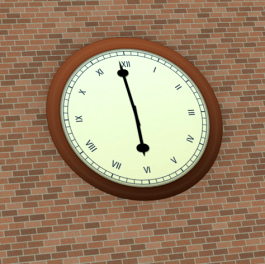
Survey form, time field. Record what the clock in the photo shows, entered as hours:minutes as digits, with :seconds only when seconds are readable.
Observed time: 5:59
